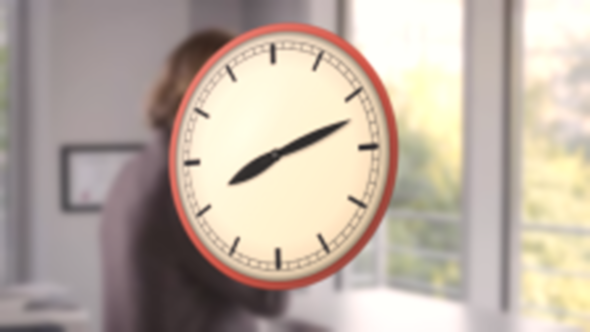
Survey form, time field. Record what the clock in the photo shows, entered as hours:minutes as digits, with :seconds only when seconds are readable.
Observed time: 8:12
